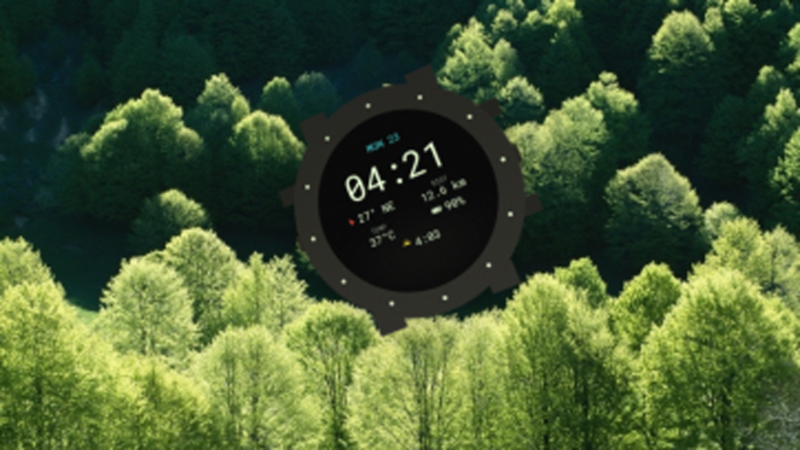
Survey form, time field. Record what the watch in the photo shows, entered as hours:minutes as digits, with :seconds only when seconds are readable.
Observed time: 4:21
